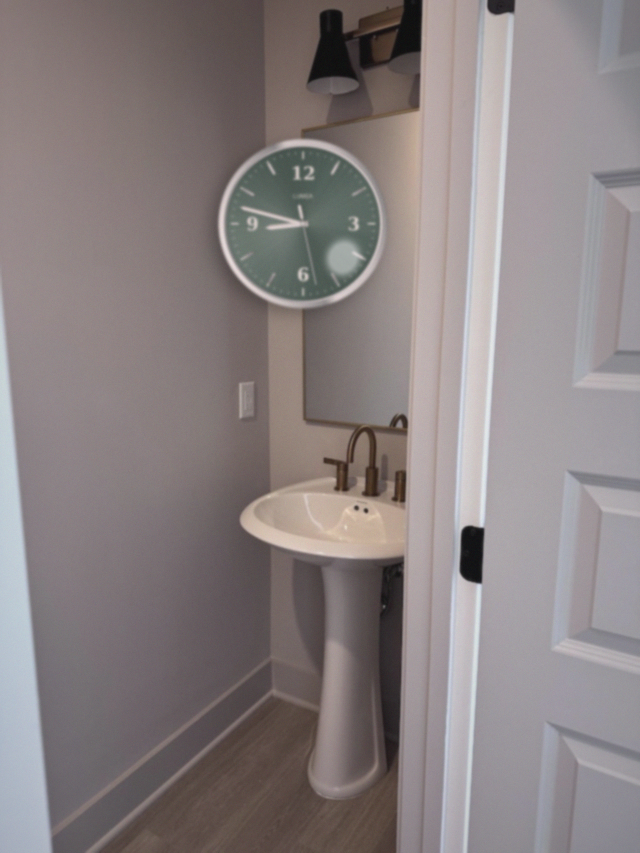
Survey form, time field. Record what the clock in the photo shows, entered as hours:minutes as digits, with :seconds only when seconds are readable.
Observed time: 8:47:28
